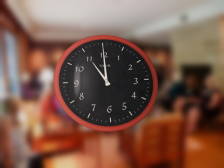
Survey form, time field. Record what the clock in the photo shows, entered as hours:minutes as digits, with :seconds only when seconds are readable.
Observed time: 11:00
